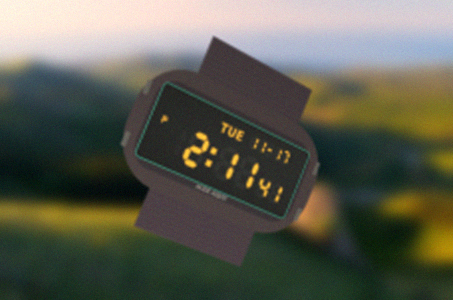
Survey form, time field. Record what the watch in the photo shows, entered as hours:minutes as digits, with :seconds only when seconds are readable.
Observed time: 2:11:41
